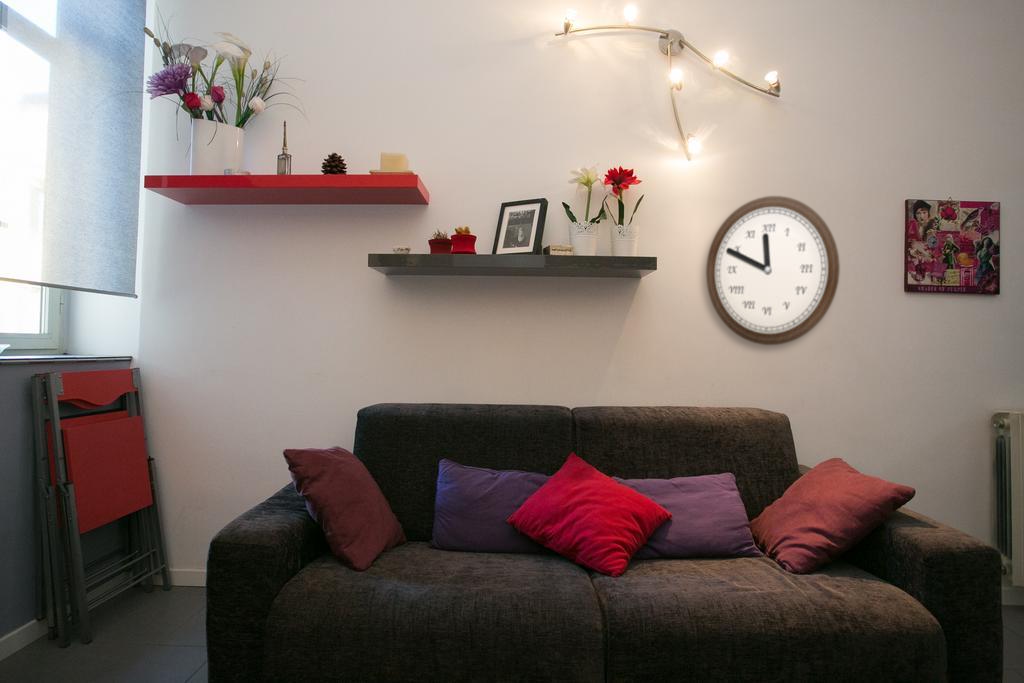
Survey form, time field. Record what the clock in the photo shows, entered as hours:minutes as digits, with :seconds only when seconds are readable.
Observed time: 11:49
